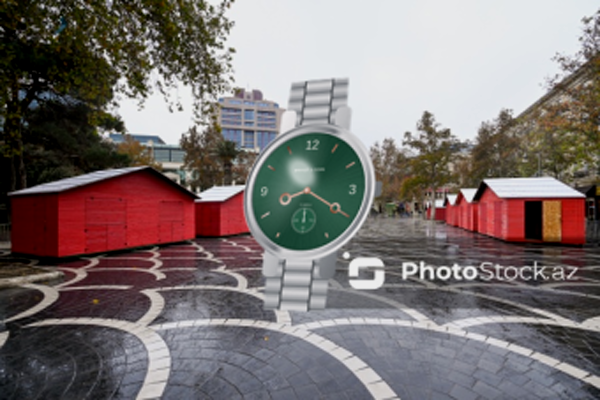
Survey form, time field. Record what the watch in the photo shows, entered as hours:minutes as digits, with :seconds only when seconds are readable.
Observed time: 8:20
